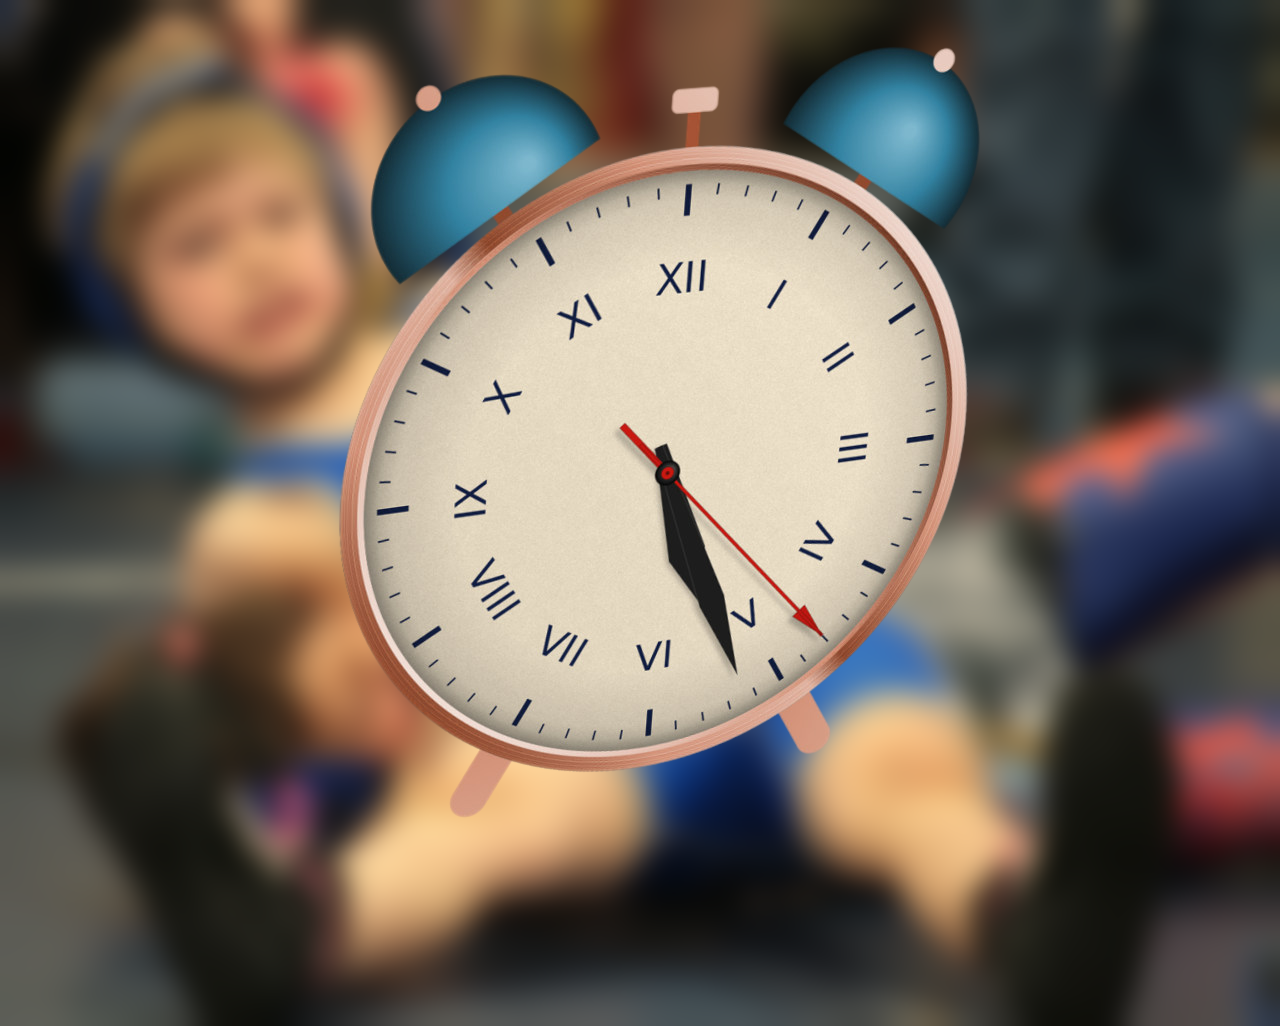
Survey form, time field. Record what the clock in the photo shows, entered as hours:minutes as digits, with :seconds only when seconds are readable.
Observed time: 5:26:23
